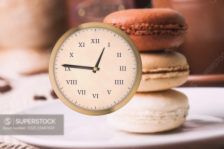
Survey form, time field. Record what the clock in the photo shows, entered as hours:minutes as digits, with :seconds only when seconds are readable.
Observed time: 12:46
